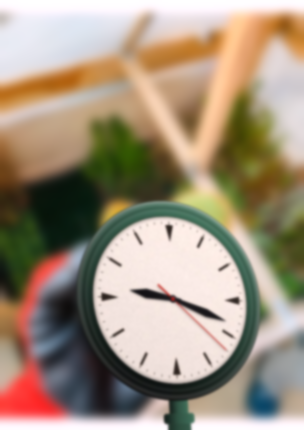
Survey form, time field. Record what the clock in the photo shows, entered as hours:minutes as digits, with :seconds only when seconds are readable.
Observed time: 9:18:22
